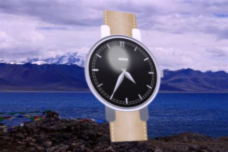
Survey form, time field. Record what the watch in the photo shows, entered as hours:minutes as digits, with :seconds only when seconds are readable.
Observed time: 4:35
